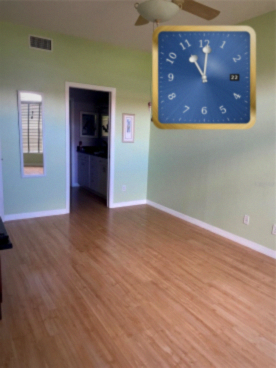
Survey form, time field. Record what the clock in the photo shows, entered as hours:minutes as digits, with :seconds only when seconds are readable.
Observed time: 11:01
